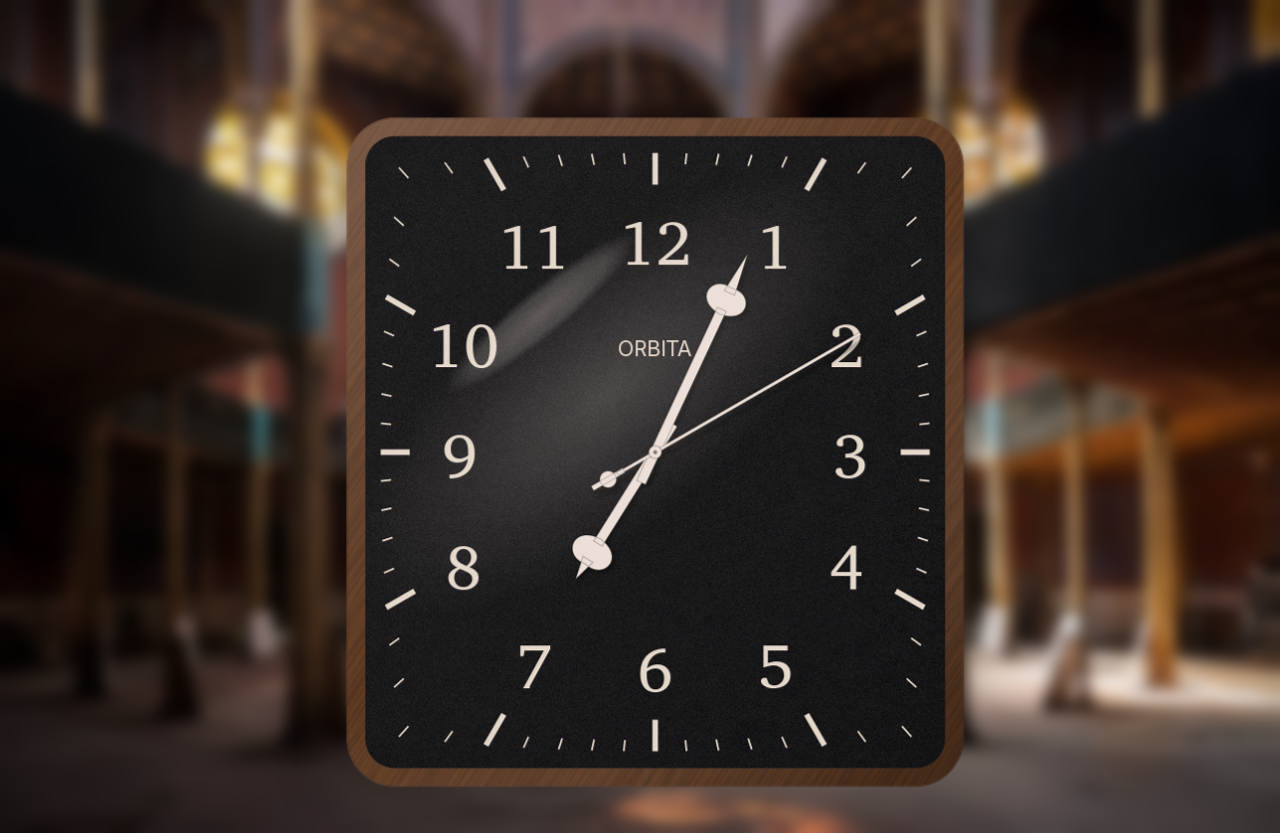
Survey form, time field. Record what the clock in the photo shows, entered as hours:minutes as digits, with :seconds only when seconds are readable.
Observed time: 7:04:10
